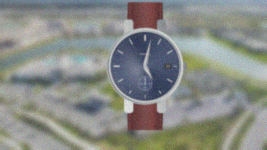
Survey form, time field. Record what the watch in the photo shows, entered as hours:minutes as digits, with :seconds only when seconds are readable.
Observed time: 5:02
